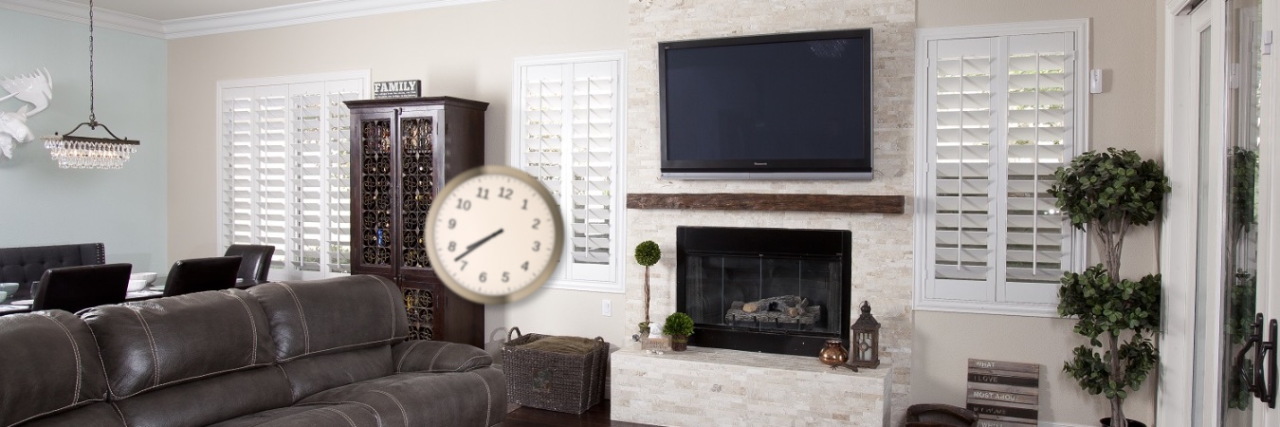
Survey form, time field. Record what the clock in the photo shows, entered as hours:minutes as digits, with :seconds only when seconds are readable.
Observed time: 7:37
